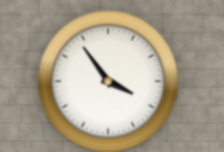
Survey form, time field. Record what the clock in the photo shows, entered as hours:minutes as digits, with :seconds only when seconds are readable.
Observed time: 3:54
